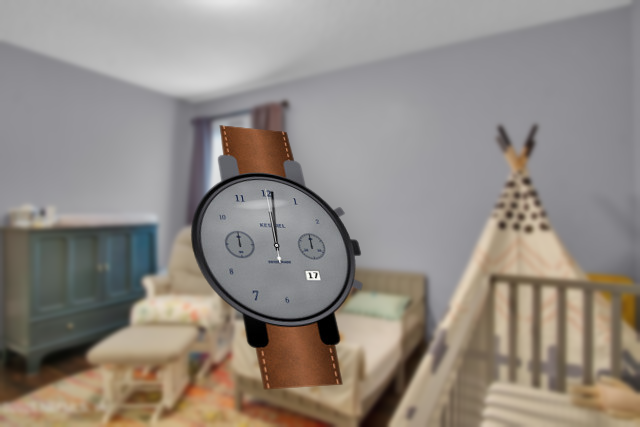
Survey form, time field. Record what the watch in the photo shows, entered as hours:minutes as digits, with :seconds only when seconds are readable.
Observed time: 12:01
